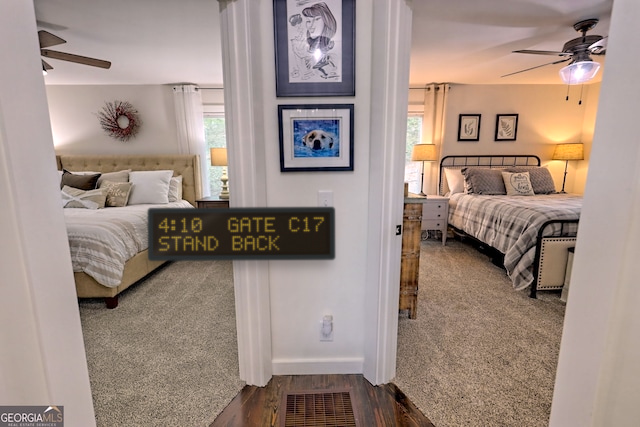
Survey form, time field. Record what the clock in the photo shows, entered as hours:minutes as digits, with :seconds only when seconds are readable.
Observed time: 4:10
